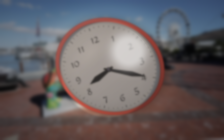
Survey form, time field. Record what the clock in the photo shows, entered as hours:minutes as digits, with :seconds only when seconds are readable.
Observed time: 8:20
